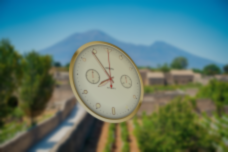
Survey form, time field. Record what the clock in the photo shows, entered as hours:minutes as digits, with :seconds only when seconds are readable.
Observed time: 7:54
